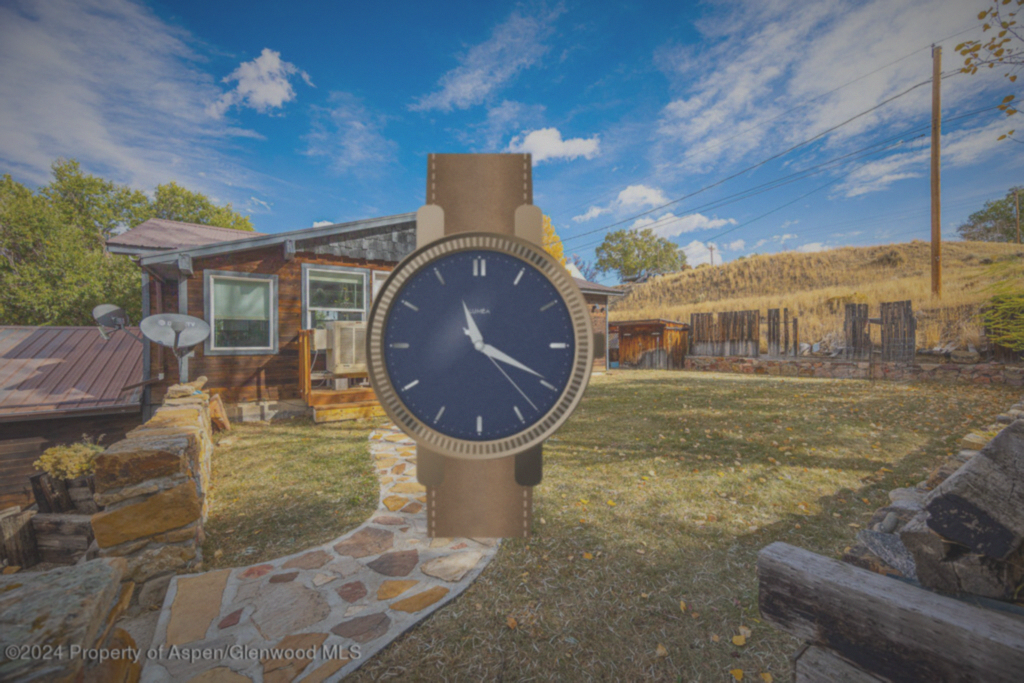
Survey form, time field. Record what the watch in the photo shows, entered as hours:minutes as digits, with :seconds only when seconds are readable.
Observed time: 11:19:23
